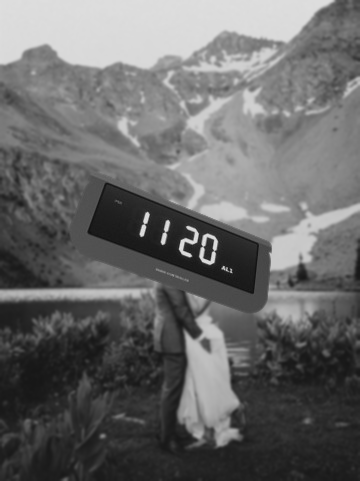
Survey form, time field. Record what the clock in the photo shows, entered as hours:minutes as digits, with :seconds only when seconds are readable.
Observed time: 11:20
